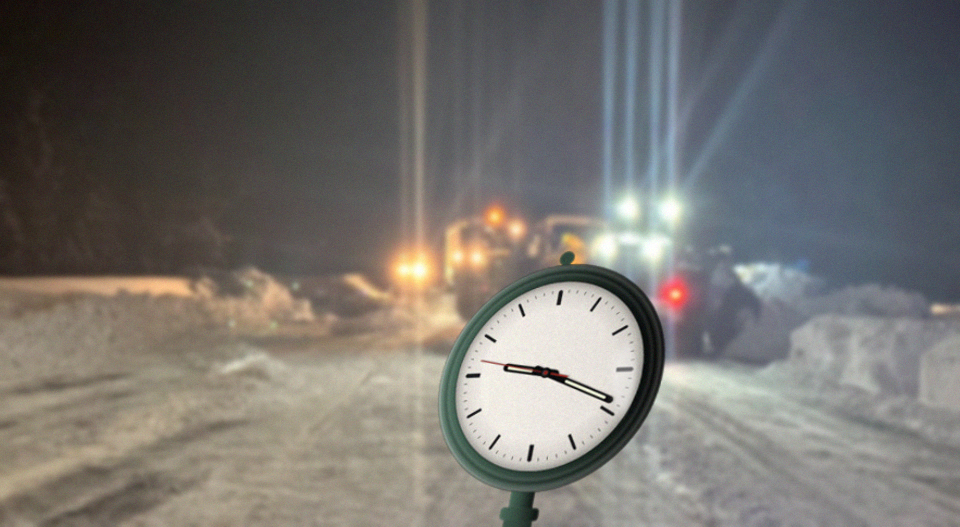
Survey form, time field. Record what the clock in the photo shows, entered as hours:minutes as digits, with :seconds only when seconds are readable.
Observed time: 9:18:47
